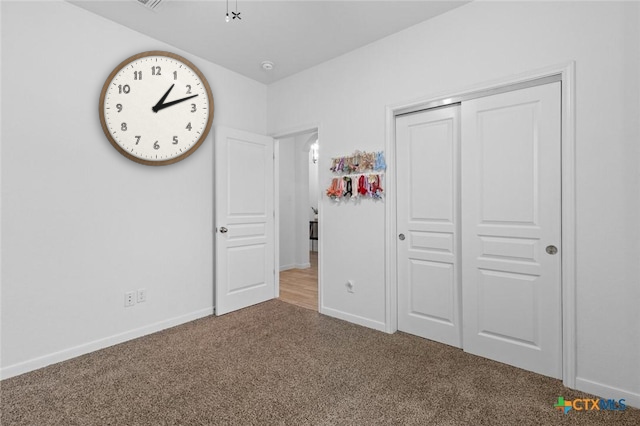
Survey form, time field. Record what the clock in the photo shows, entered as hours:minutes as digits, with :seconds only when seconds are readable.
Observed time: 1:12
